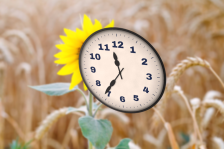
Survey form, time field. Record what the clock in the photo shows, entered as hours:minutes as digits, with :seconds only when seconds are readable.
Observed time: 11:36
